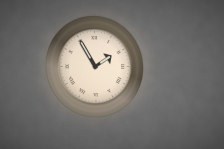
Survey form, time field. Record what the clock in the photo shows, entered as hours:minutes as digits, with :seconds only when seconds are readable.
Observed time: 1:55
